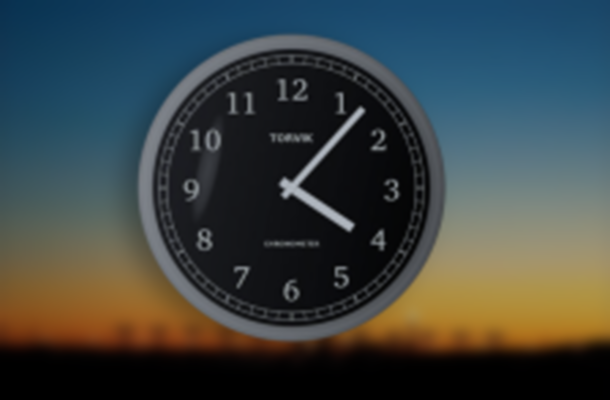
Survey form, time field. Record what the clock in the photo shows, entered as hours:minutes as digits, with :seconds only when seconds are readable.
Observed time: 4:07
